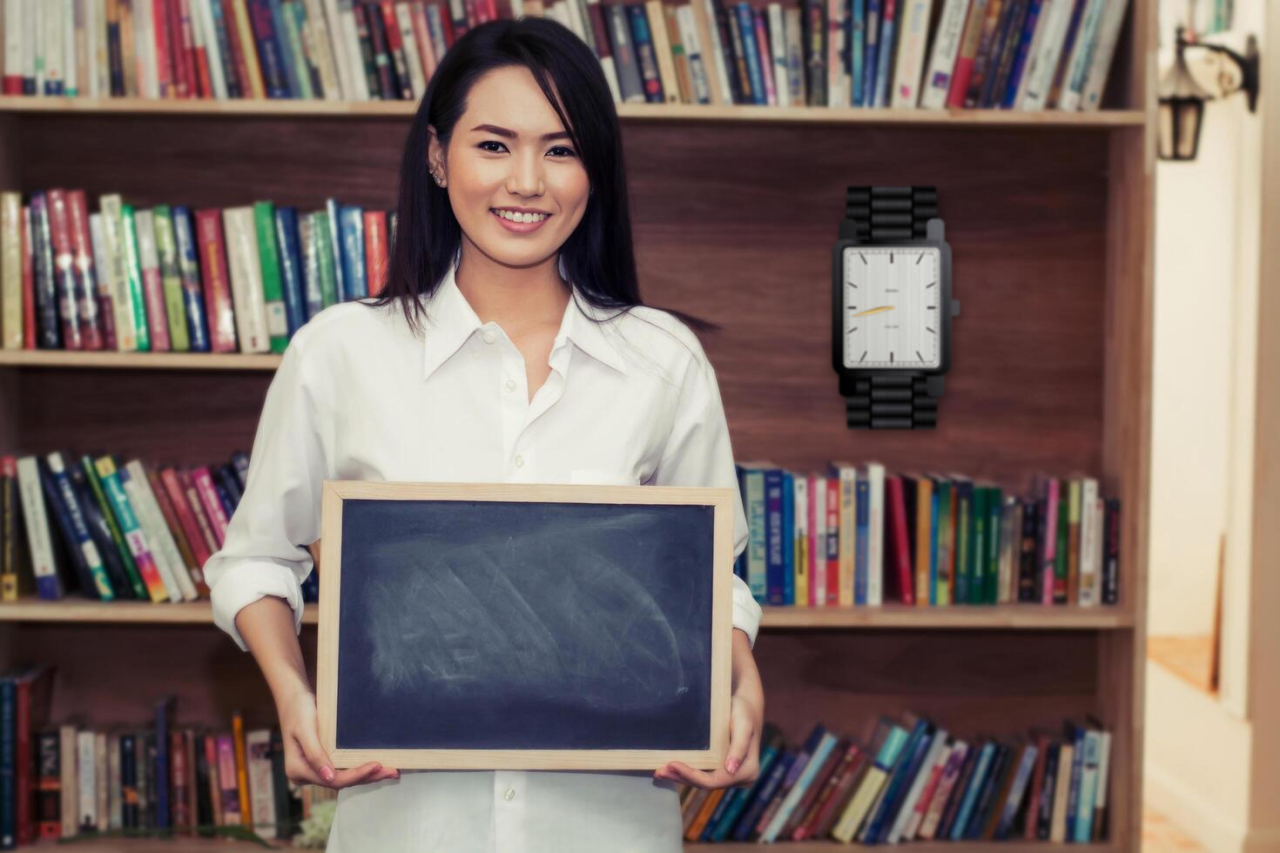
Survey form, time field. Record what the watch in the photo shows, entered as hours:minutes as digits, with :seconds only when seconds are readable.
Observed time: 8:43
